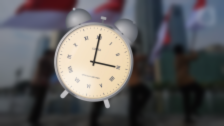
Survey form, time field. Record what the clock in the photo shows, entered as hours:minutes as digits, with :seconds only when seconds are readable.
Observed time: 3:00
